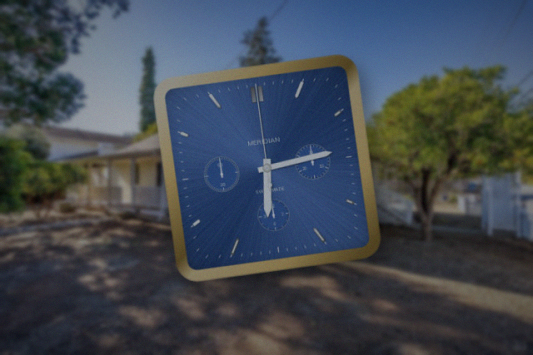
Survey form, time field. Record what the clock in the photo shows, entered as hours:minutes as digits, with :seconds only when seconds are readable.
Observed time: 6:14
